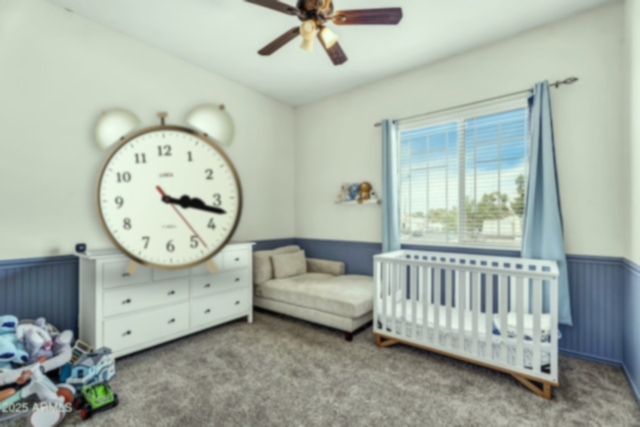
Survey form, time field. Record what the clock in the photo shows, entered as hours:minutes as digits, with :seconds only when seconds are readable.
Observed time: 3:17:24
